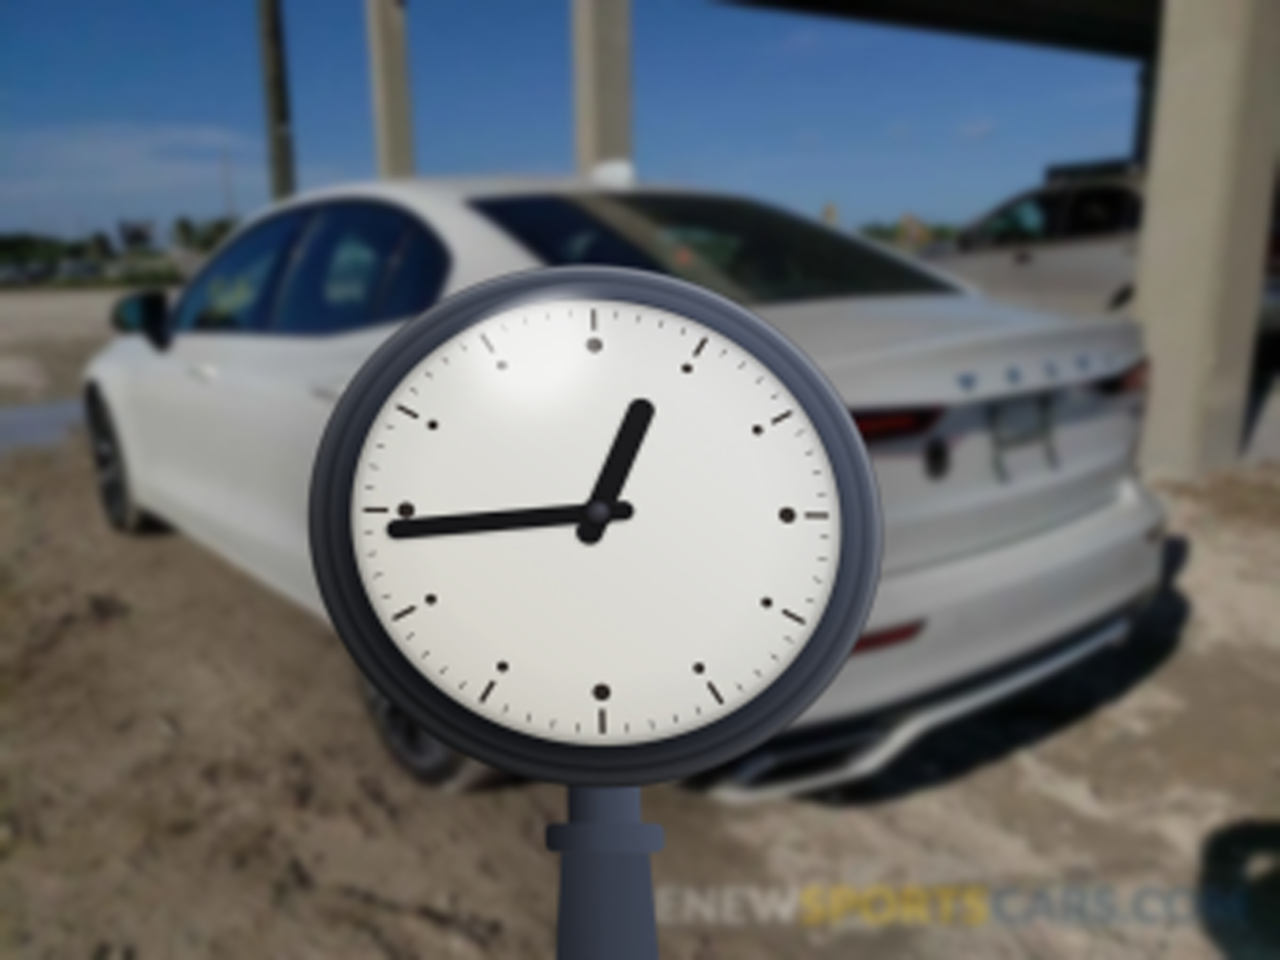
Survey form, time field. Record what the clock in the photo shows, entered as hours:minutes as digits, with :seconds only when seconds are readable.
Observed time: 12:44
